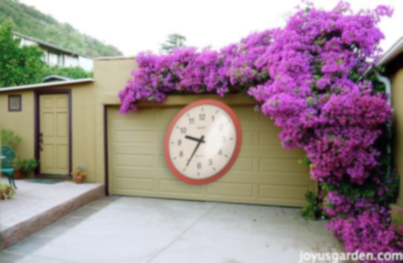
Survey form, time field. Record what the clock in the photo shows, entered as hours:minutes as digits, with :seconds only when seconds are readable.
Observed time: 9:35
